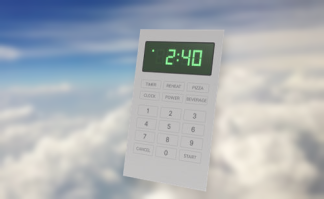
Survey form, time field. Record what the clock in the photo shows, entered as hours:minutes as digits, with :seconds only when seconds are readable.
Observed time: 2:40
